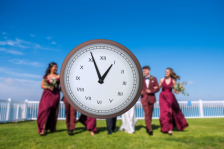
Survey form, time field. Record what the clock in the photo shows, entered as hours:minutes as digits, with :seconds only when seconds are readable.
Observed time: 12:56
